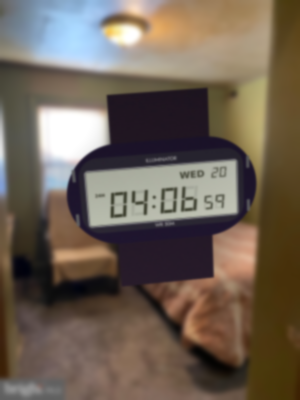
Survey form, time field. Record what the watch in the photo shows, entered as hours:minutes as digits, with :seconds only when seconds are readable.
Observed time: 4:06:59
